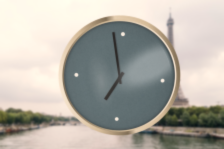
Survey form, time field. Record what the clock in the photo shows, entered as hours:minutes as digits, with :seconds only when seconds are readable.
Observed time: 6:58
